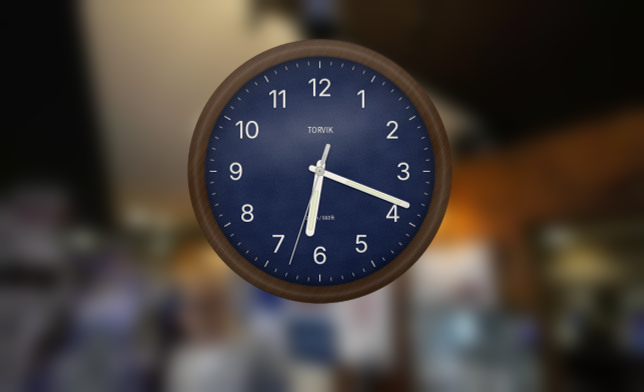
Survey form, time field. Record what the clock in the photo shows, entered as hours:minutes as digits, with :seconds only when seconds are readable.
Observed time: 6:18:33
